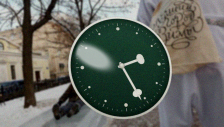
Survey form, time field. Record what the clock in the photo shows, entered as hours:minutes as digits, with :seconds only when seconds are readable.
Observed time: 2:26
